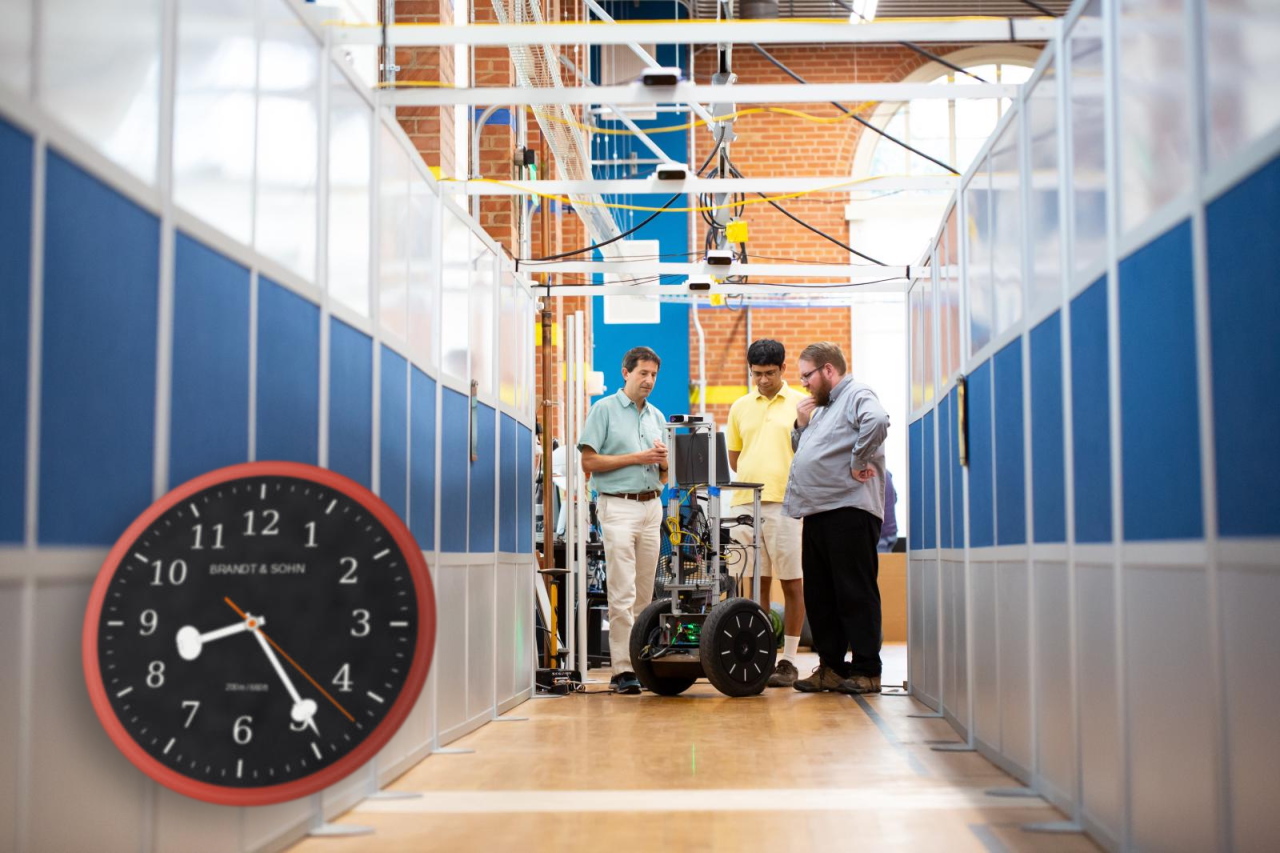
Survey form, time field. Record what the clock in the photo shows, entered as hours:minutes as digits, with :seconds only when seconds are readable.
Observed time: 8:24:22
